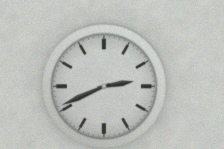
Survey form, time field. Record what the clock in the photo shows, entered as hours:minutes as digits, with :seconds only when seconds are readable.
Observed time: 2:41
